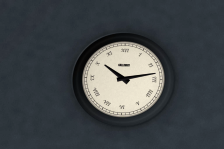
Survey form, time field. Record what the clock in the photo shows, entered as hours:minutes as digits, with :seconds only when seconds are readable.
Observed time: 10:13
